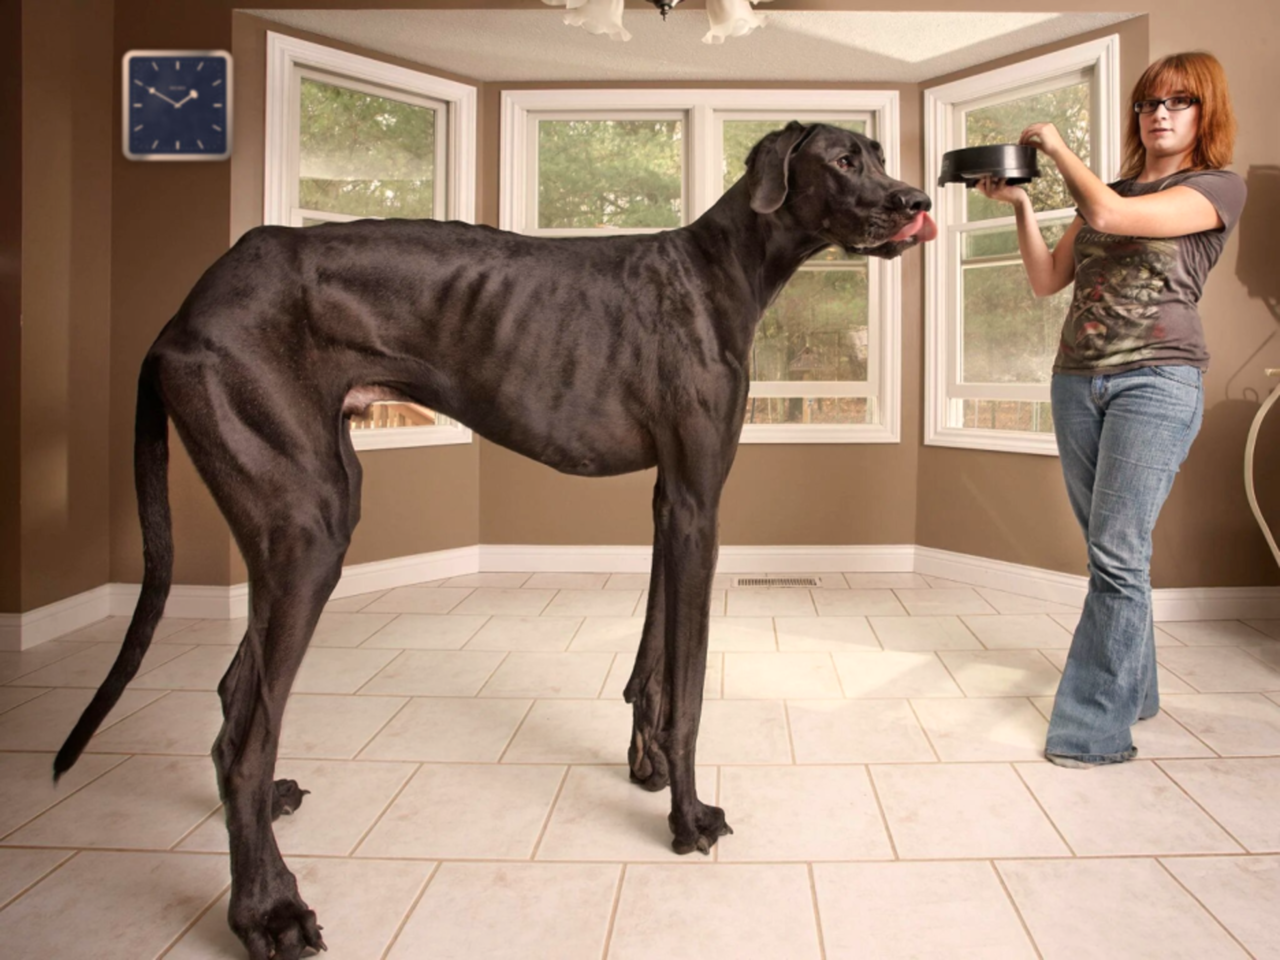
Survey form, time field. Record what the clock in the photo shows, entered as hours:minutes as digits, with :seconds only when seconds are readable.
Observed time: 1:50
